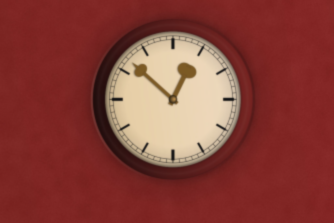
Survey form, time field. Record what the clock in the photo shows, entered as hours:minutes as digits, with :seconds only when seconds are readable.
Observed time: 12:52
